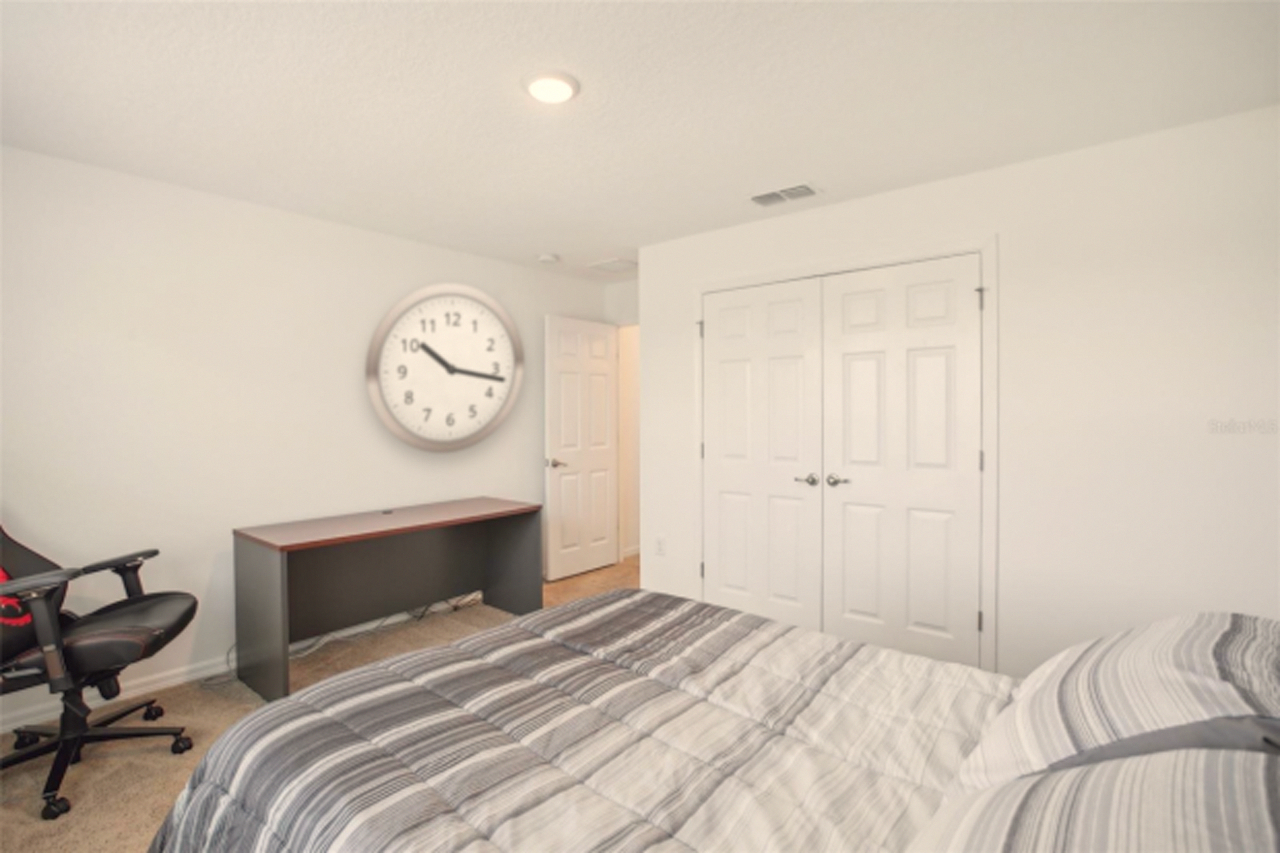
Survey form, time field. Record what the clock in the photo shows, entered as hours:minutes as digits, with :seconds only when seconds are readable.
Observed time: 10:17
